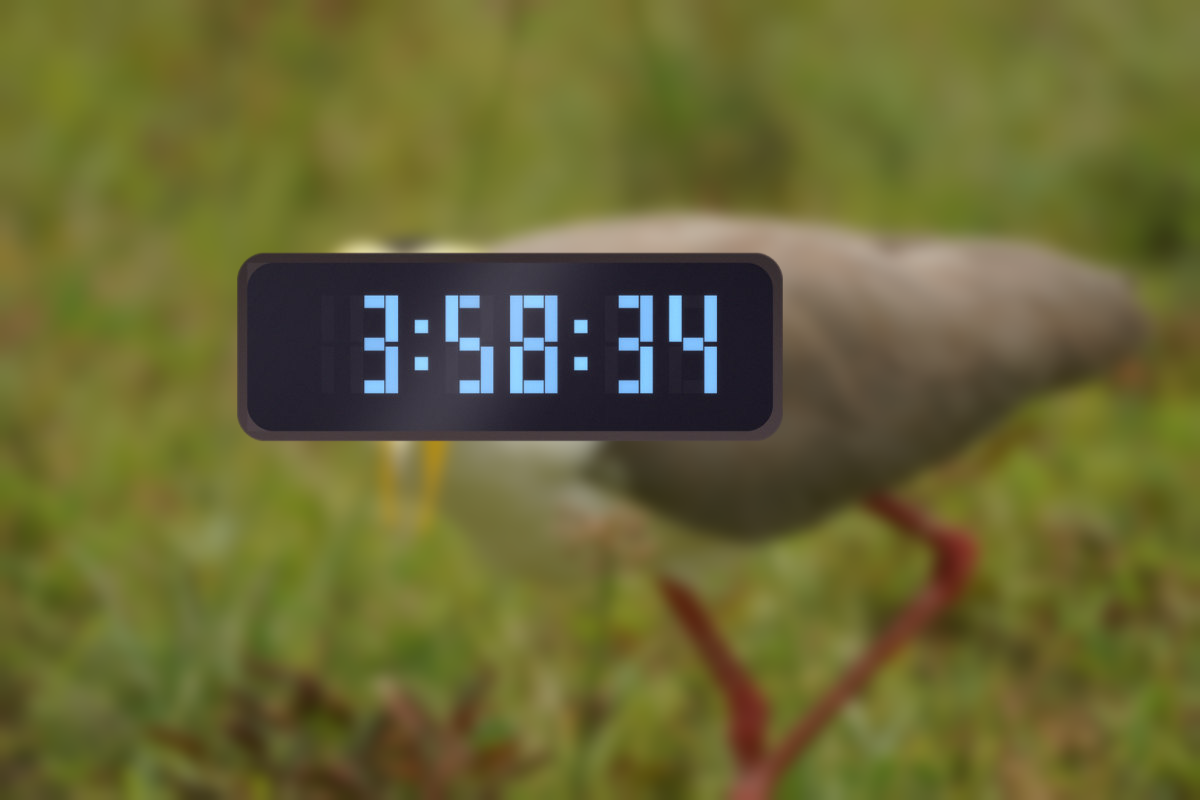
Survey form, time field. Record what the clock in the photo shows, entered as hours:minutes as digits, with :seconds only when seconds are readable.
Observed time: 3:58:34
